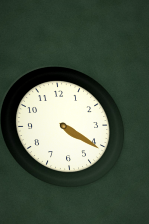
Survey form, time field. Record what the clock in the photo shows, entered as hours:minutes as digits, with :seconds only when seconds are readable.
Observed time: 4:21
